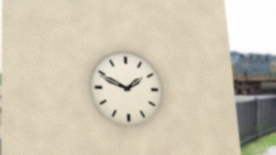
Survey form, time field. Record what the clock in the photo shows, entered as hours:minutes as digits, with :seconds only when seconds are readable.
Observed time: 1:49
